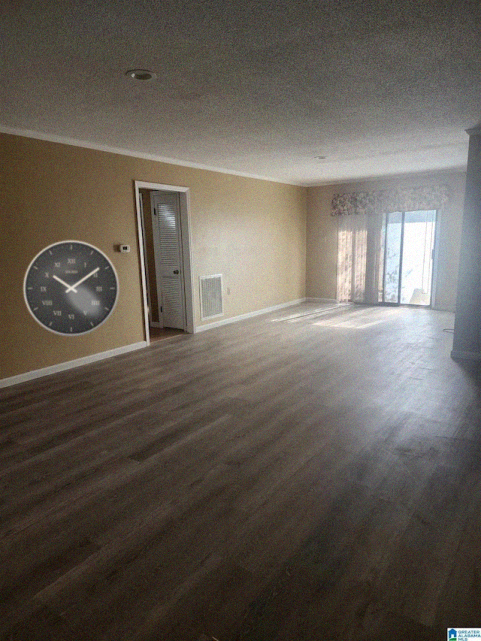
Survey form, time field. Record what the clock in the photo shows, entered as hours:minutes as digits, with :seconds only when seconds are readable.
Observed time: 10:09
